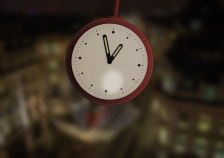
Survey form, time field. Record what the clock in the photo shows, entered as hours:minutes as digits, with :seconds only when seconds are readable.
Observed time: 12:57
